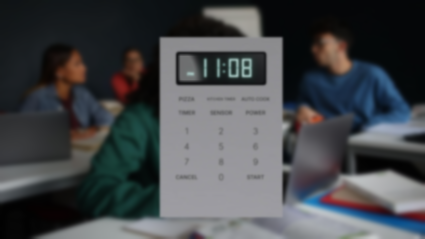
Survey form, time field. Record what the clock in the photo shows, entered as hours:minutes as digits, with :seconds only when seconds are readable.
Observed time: 11:08
